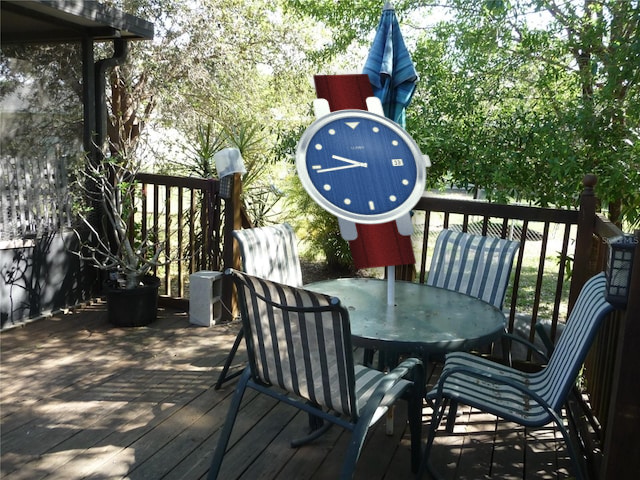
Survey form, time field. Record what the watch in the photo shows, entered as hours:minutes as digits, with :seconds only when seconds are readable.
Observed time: 9:44
